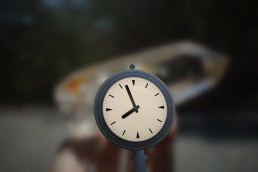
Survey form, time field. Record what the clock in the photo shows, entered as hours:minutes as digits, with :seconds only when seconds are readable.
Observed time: 7:57
